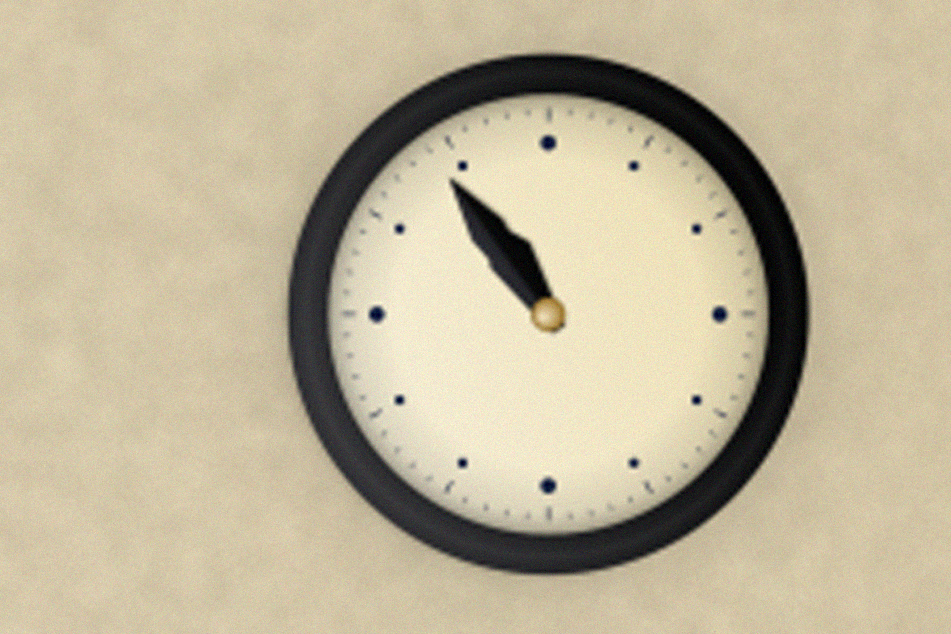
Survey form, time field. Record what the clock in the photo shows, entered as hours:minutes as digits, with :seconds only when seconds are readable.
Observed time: 10:54
